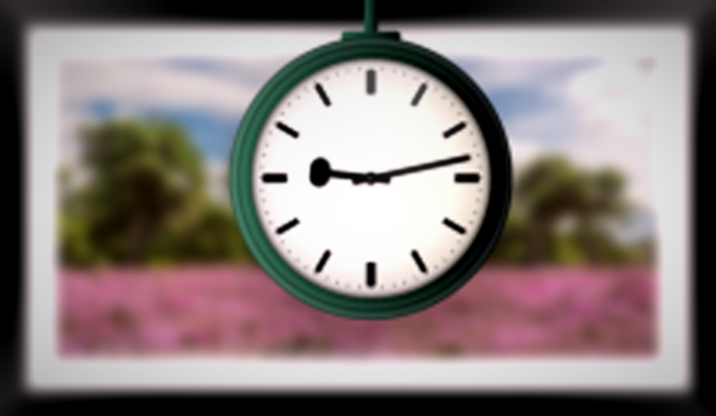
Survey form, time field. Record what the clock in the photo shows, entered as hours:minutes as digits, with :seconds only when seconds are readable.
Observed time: 9:13
